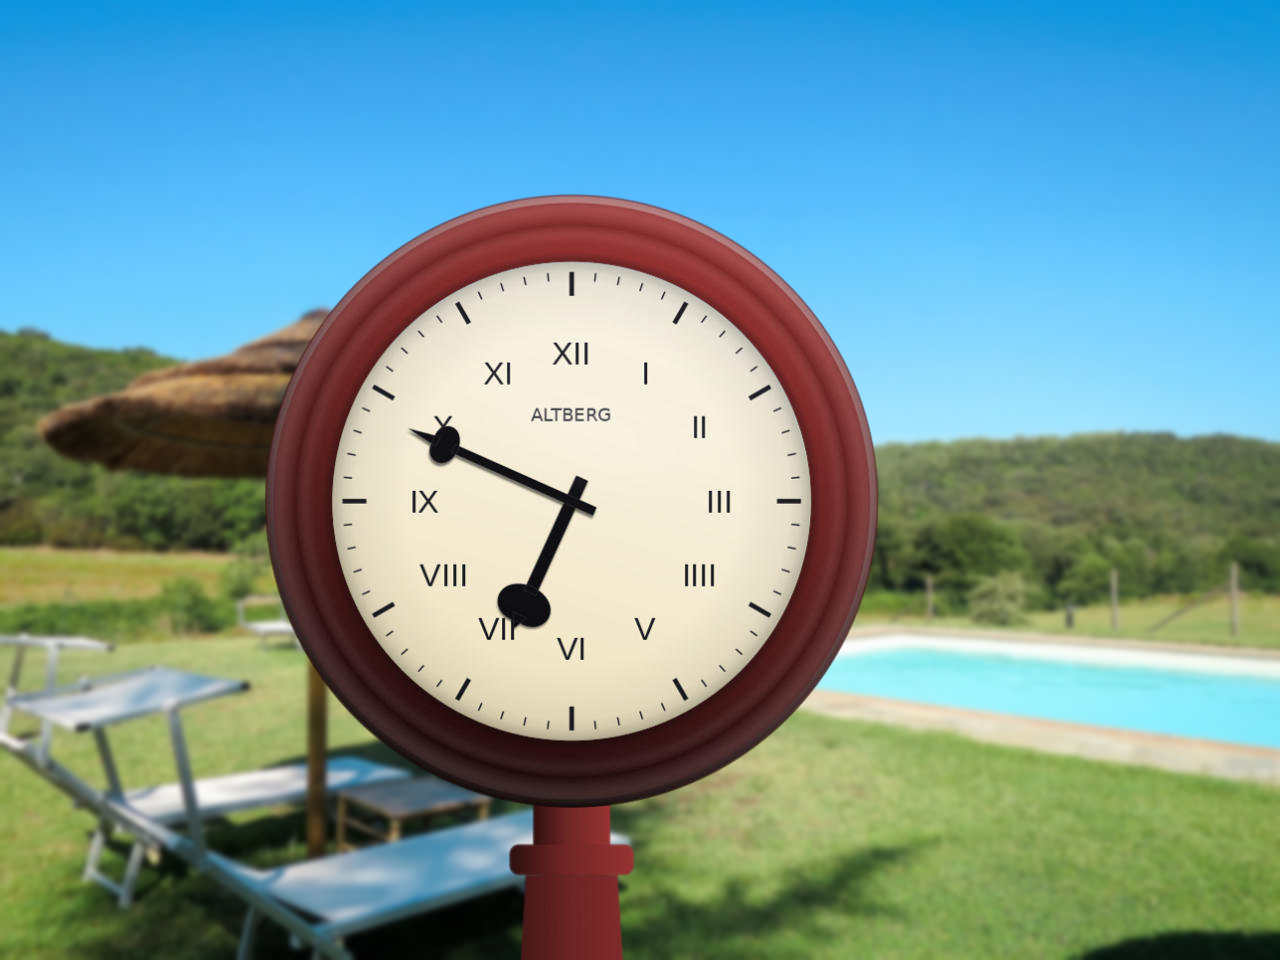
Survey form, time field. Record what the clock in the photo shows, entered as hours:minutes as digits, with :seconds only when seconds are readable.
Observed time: 6:49
